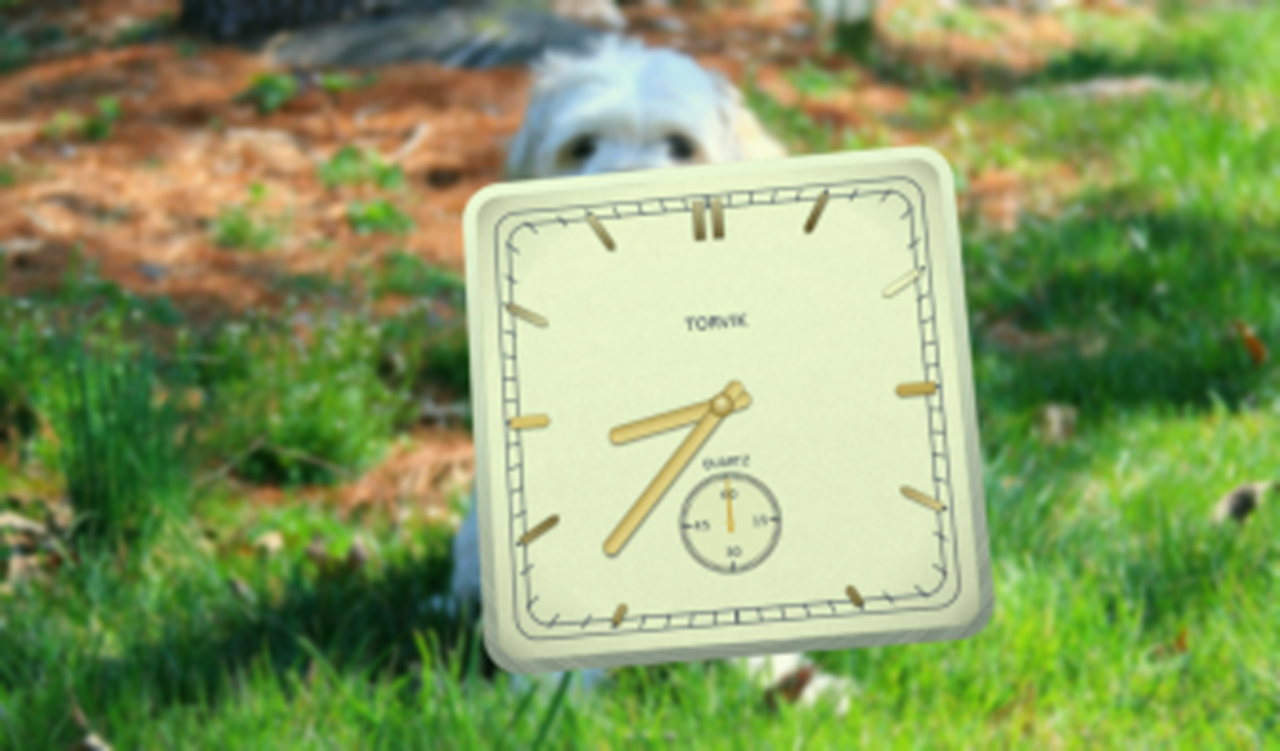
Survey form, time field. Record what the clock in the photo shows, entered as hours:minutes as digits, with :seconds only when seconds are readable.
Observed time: 8:37
